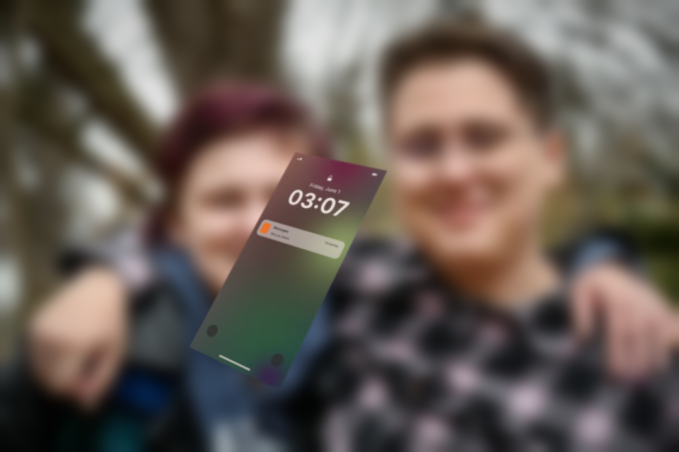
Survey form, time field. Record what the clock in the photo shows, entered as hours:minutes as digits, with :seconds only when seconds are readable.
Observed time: 3:07
